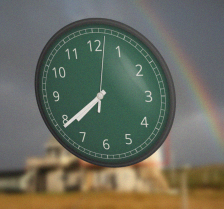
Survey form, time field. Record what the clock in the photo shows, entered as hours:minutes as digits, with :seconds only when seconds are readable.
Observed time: 7:39:02
